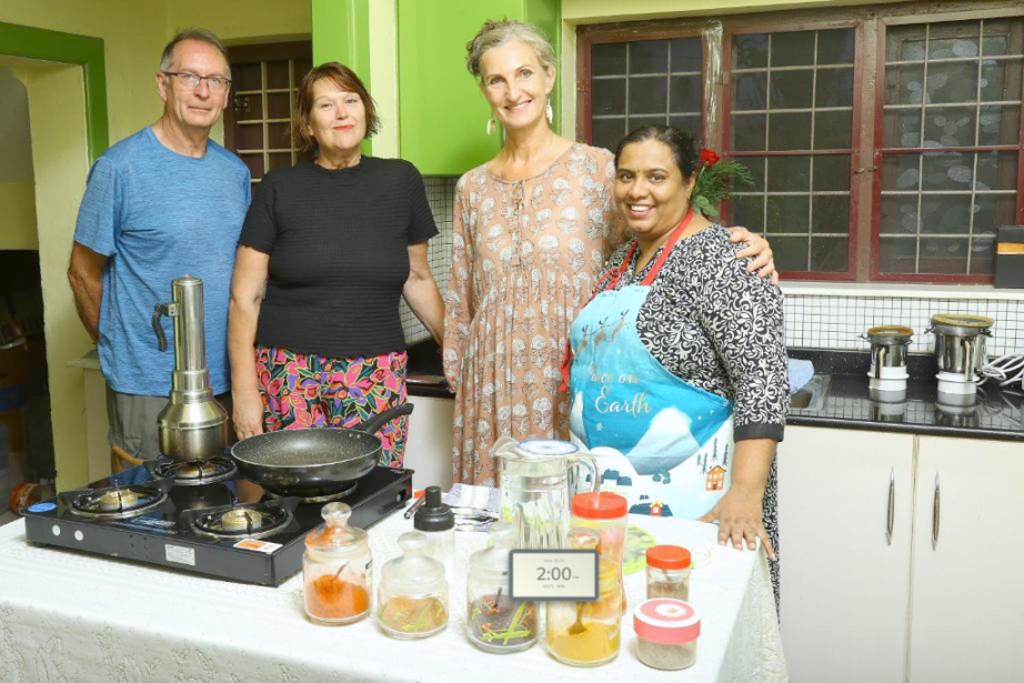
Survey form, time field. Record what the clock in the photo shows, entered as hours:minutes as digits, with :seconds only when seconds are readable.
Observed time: 2:00
